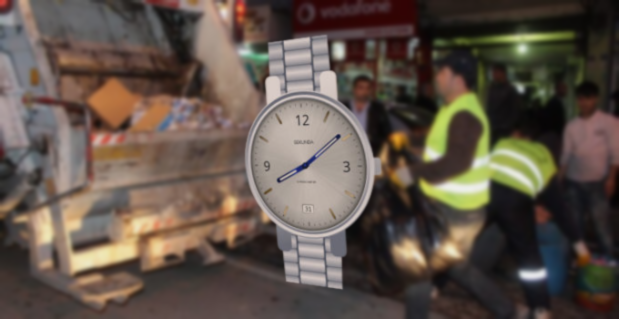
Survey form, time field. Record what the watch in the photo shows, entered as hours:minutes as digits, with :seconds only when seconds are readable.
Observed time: 8:09
